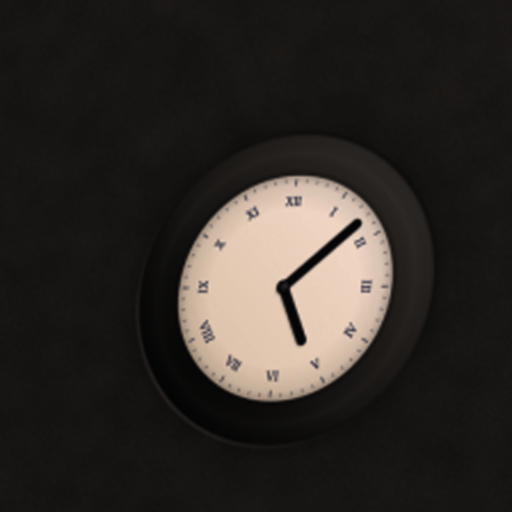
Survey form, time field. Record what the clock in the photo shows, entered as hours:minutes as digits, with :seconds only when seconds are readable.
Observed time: 5:08
